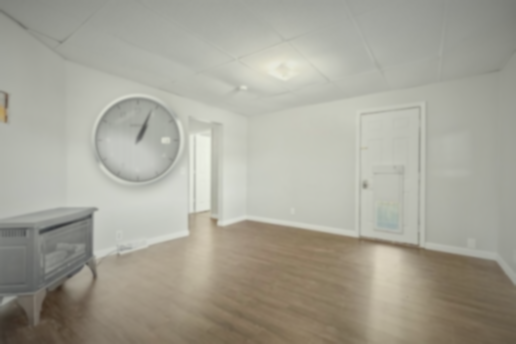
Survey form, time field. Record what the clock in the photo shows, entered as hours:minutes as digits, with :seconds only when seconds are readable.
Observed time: 1:04
